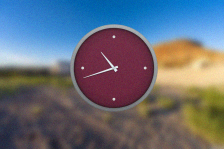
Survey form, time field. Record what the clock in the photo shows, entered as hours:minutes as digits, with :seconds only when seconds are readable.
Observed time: 10:42
